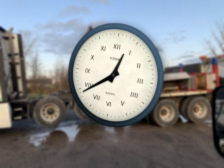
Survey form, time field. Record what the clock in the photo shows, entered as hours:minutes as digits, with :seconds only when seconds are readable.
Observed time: 12:39
